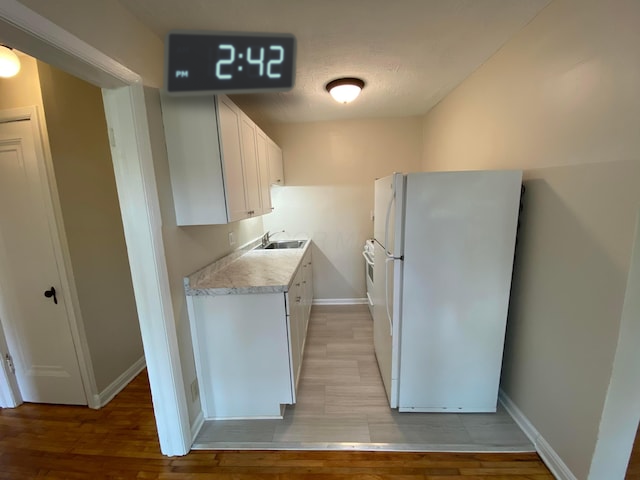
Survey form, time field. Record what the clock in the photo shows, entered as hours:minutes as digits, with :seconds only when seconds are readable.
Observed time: 2:42
